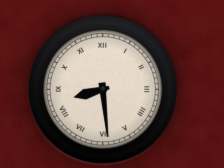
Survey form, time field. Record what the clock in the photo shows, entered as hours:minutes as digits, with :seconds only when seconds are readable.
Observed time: 8:29
